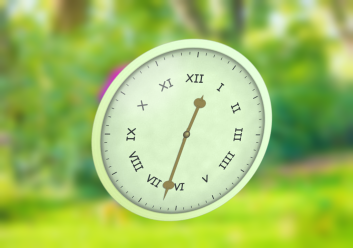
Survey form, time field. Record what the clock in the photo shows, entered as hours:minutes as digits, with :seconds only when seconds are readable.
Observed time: 12:32
